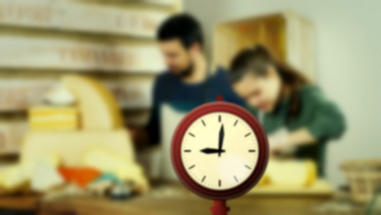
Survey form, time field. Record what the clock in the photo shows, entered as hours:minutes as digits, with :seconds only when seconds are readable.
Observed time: 9:01
